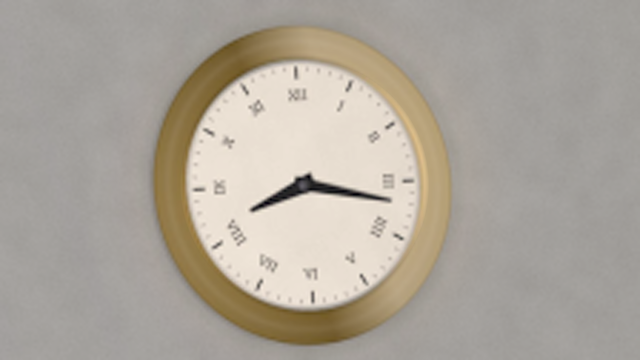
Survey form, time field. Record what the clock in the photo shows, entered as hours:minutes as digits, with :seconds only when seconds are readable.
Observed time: 8:17
